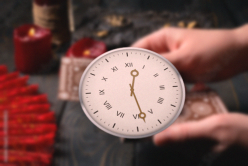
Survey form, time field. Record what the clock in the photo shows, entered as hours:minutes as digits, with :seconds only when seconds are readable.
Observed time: 12:28
